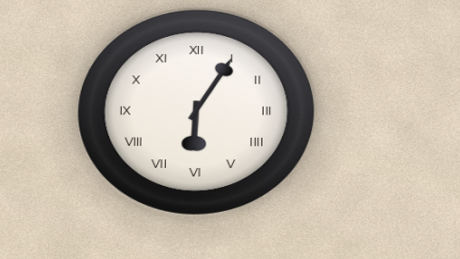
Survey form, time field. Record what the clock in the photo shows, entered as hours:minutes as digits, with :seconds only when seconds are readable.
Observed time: 6:05
